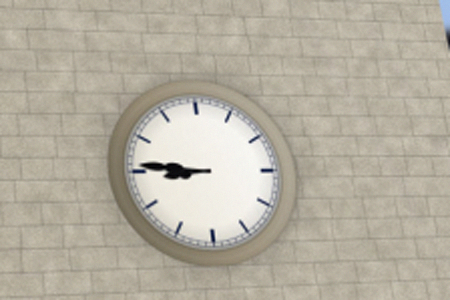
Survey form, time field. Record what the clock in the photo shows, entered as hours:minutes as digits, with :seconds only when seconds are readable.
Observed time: 8:46
